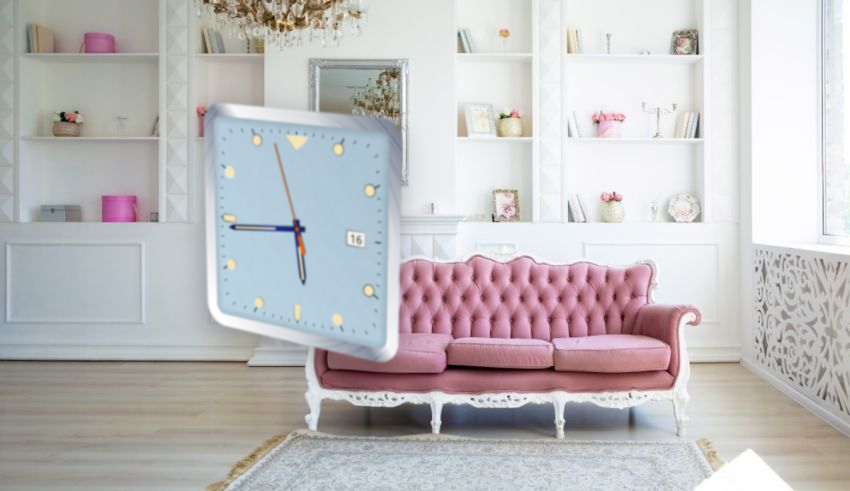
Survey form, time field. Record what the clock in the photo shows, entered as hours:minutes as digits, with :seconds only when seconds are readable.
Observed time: 5:43:57
